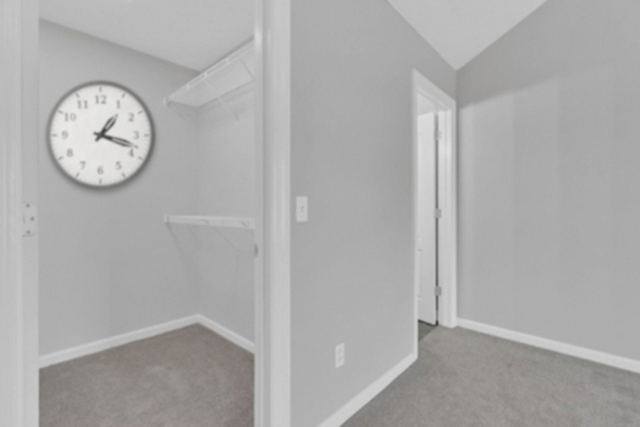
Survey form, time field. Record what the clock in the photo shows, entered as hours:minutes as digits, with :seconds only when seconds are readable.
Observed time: 1:18
